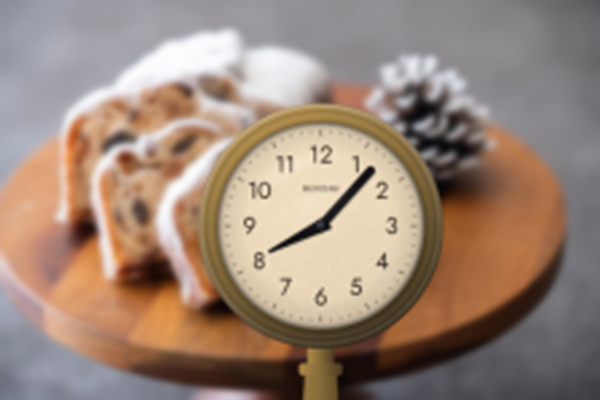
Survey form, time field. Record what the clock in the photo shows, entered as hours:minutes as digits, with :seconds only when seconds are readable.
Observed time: 8:07
